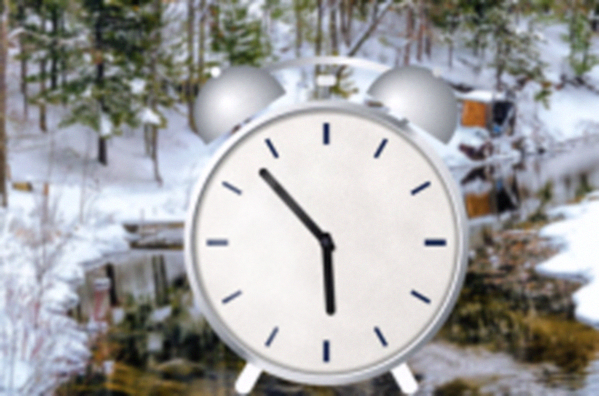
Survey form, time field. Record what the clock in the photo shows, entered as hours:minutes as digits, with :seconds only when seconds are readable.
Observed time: 5:53
